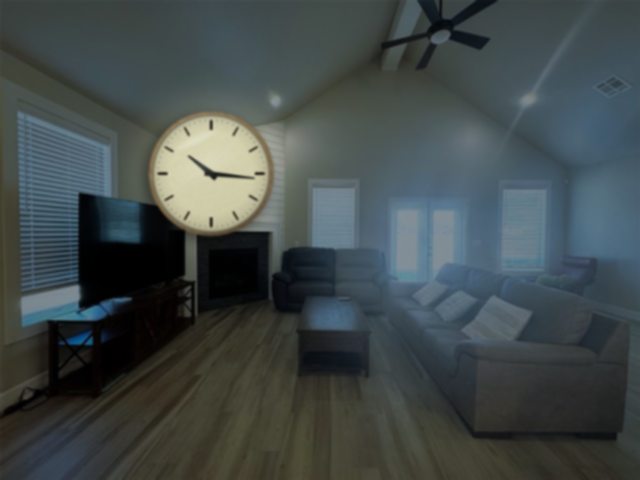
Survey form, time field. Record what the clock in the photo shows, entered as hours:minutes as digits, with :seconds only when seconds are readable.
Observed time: 10:16
